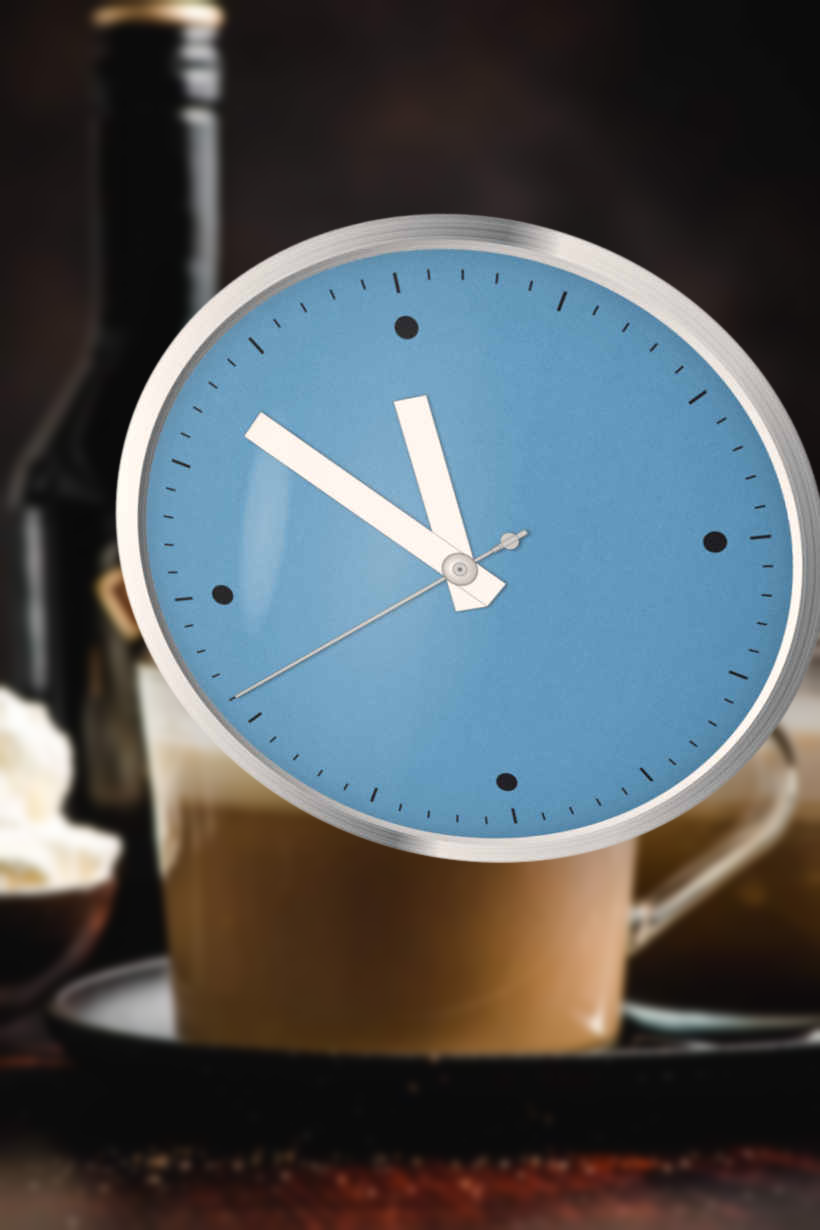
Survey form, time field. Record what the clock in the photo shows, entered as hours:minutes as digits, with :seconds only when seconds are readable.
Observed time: 11:52:41
